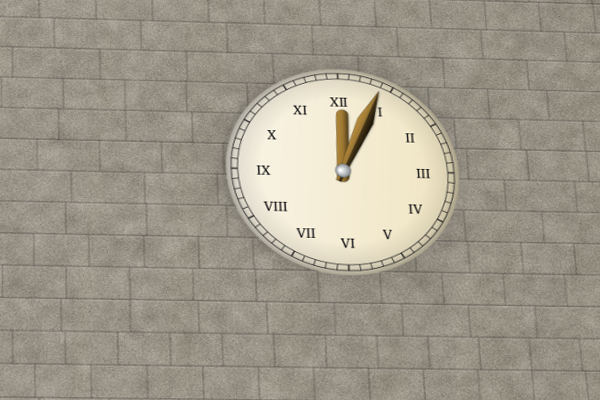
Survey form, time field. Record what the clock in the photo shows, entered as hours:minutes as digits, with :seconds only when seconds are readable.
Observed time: 12:04
